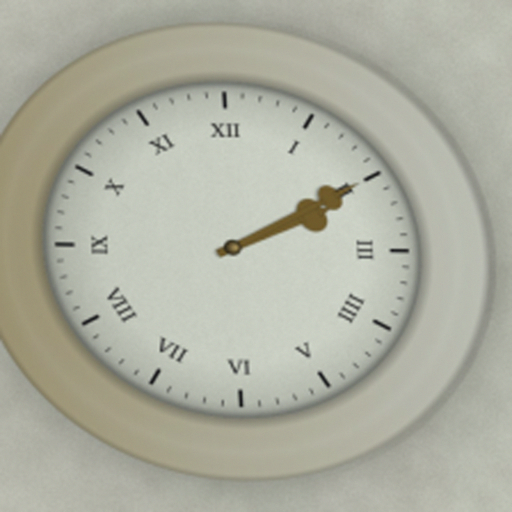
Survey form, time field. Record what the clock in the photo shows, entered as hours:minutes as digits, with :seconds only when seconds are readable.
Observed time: 2:10
